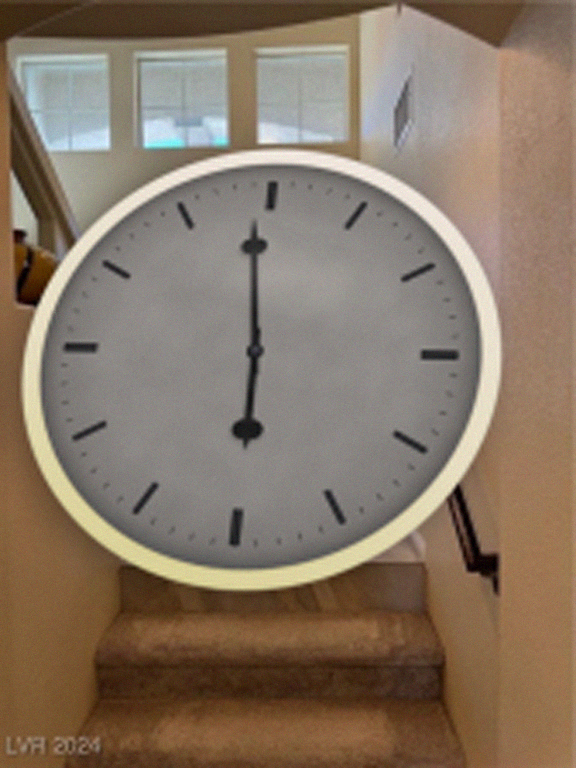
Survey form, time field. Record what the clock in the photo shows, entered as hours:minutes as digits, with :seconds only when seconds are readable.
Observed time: 5:59
